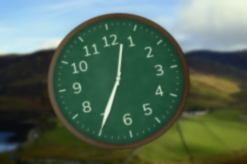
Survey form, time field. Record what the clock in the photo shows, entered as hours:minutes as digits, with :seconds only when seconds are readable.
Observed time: 12:35
